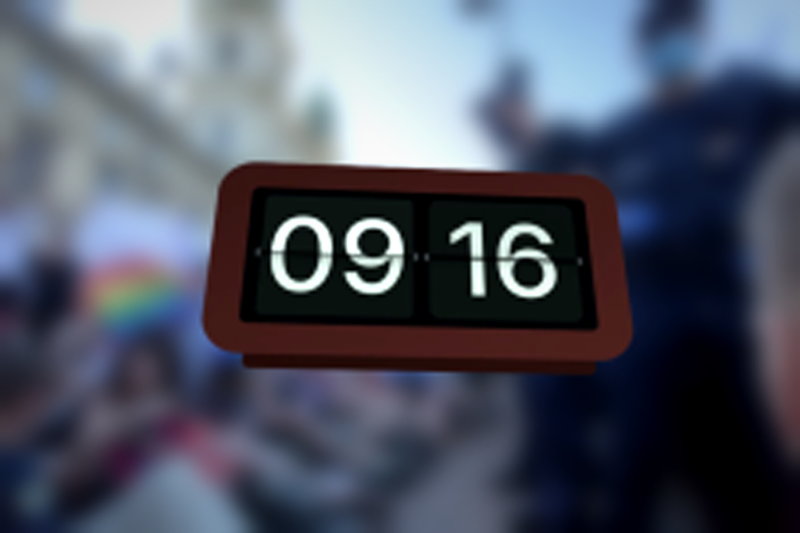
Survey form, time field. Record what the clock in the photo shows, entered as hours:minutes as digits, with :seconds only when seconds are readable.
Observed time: 9:16
